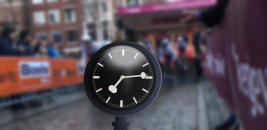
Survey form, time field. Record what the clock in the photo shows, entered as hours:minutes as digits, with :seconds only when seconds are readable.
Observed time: 7:14
